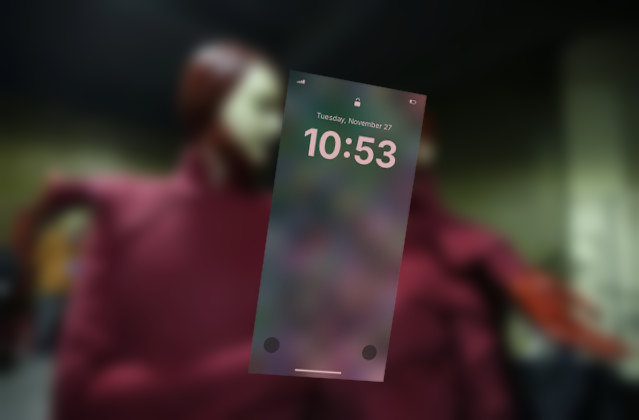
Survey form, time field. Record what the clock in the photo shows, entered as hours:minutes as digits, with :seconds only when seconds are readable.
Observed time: 10:53
